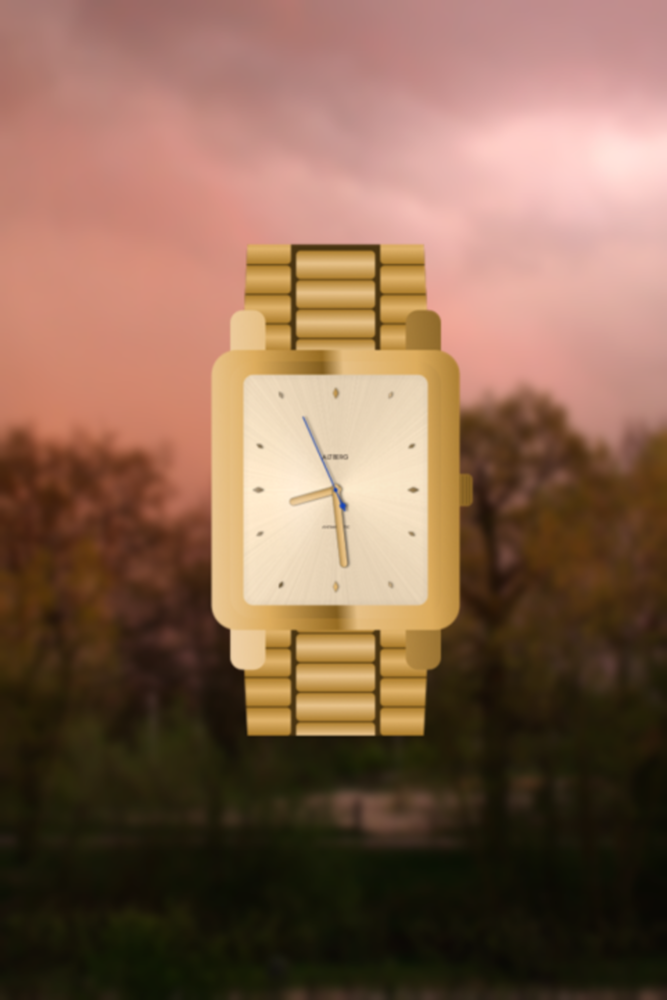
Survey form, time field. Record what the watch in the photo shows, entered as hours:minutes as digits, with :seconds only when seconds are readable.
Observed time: 8:28:56
